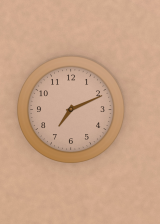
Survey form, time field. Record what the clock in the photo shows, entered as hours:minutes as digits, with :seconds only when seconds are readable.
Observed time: 7:11
